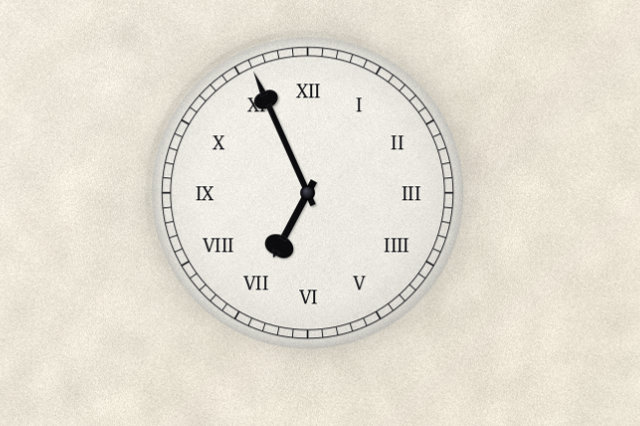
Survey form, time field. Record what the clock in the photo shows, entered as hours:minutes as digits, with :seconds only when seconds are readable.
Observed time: 6:56
